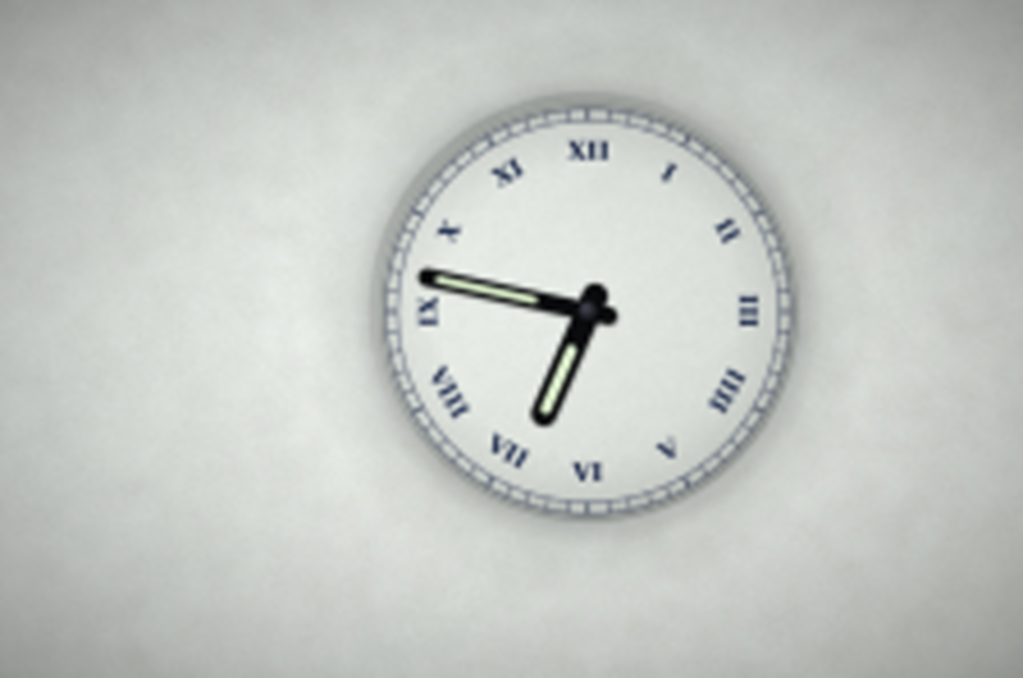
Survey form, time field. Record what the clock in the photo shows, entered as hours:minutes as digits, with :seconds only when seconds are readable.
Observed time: 6:47
